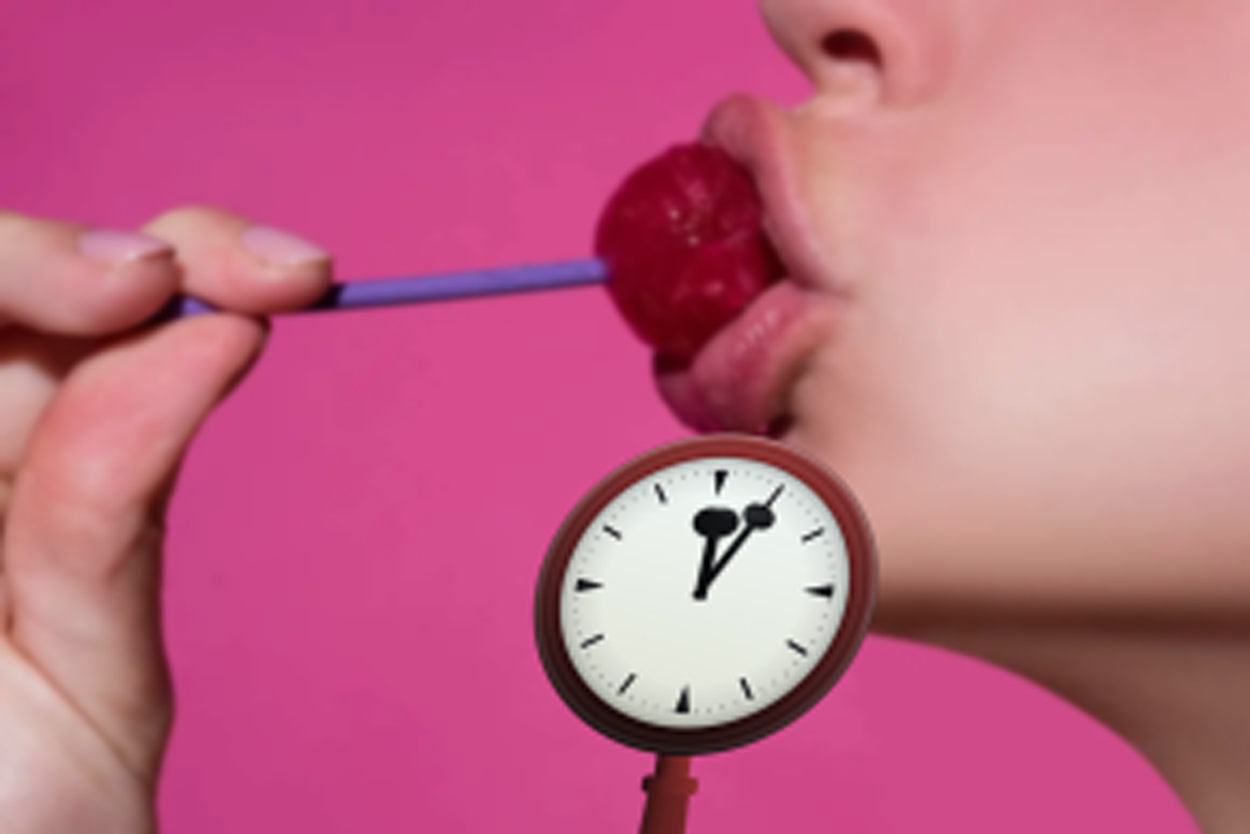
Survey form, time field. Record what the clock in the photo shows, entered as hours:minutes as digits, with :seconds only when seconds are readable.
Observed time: 12:05
